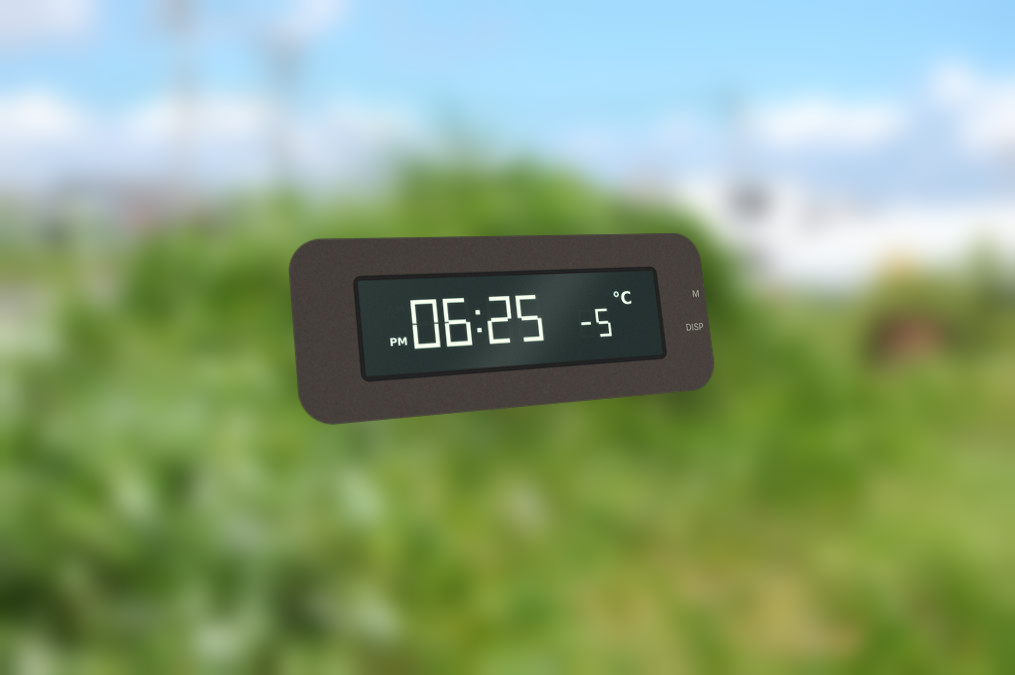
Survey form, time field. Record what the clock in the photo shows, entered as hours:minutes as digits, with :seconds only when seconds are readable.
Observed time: 6:25
